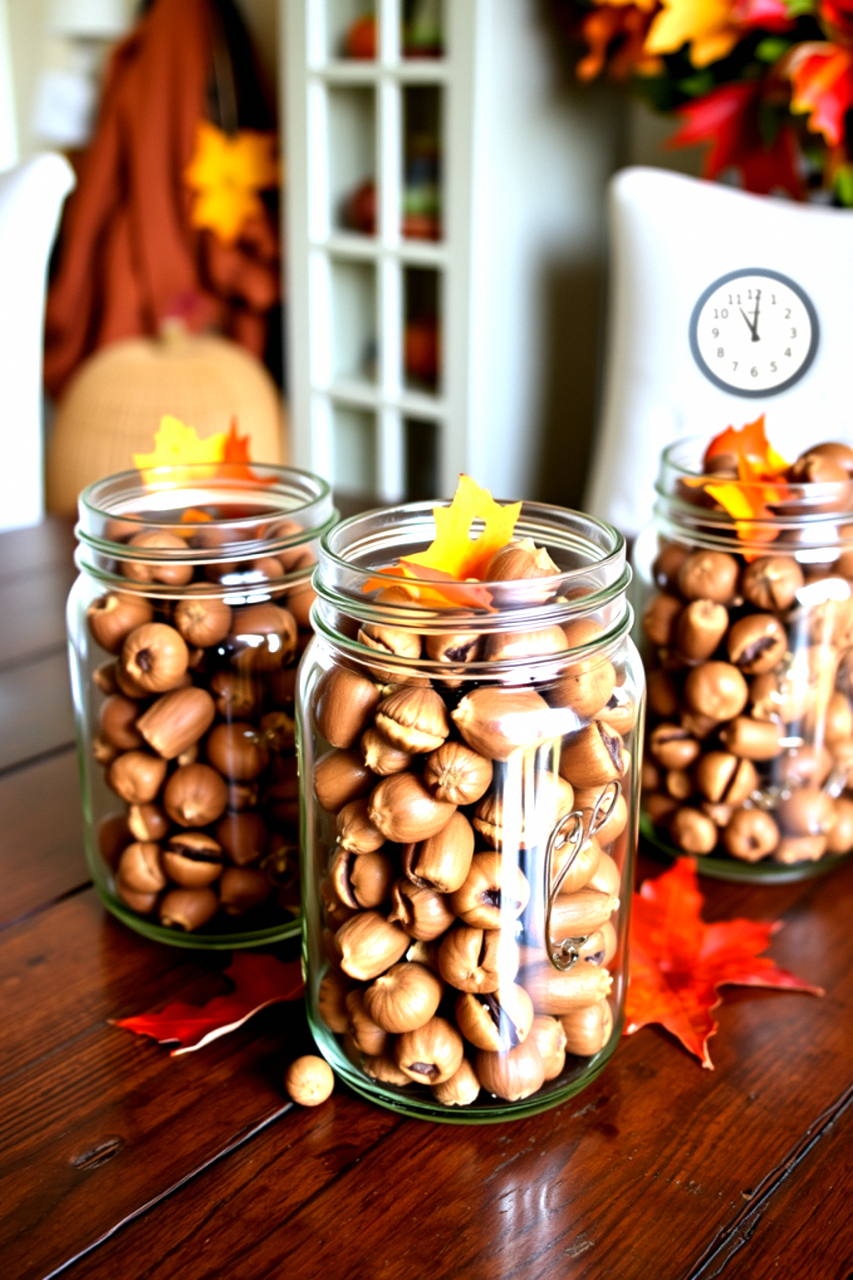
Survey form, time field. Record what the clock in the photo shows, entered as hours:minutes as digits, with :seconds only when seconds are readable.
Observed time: 11:01
